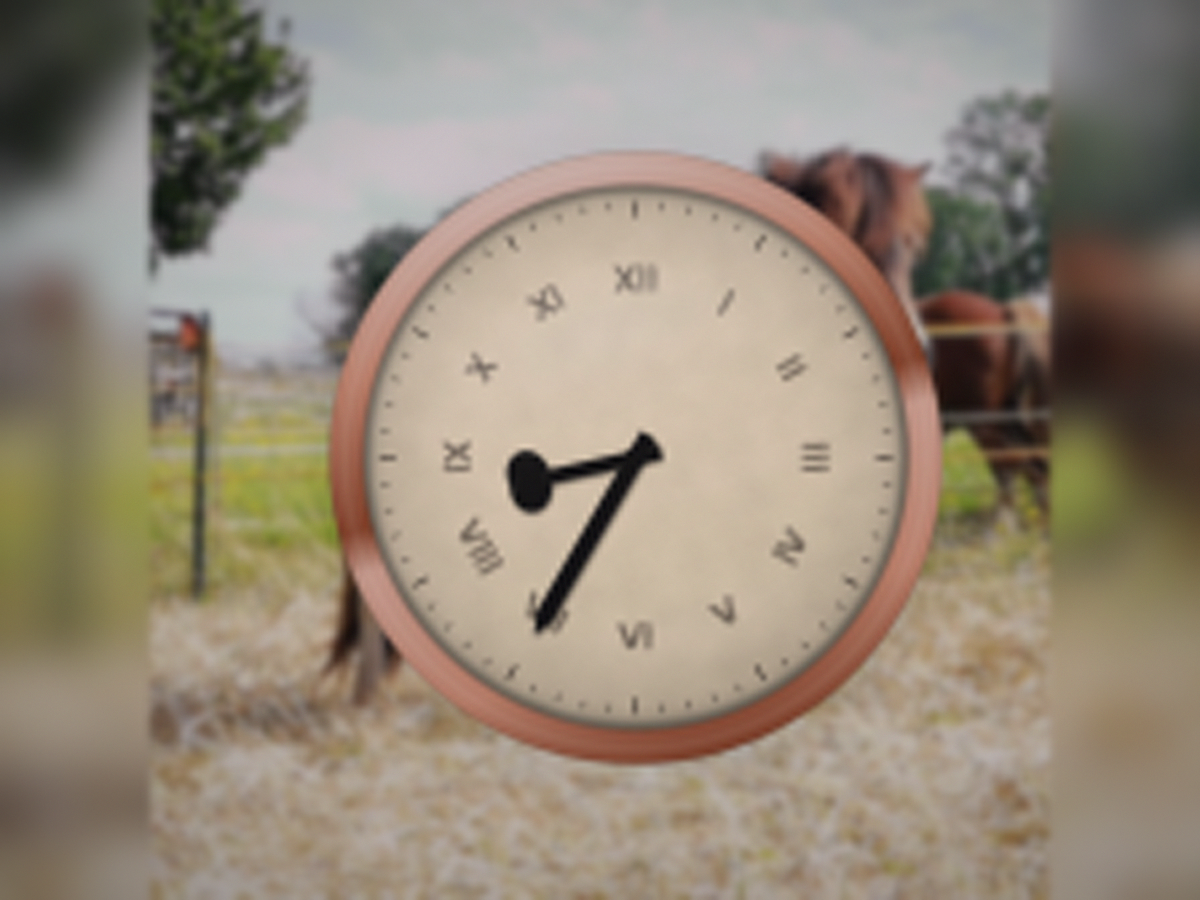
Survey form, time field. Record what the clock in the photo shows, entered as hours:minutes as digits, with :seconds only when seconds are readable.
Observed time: 8:35
